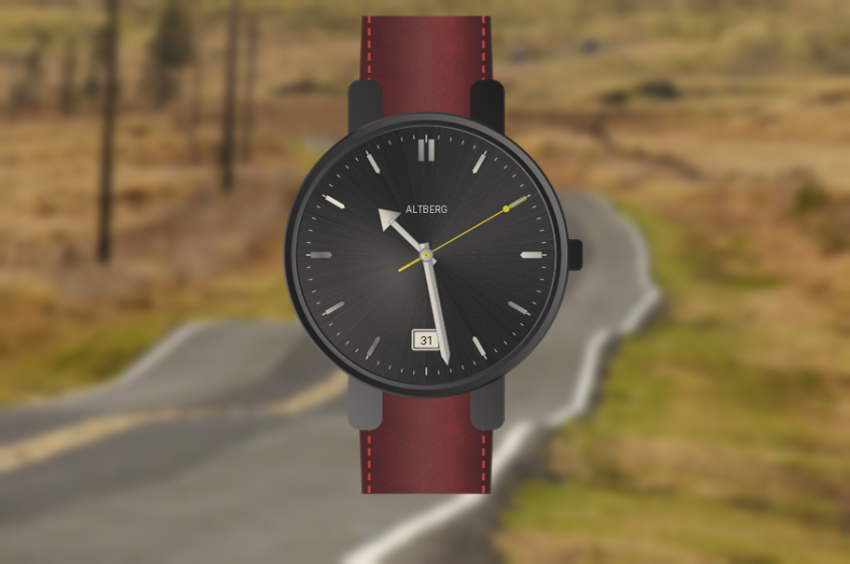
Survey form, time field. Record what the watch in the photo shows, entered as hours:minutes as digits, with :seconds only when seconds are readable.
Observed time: 10:28:10
